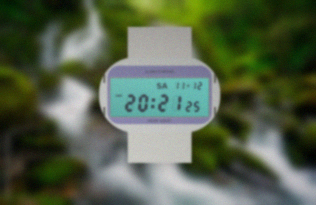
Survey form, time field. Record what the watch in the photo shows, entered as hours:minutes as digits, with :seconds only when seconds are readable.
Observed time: 20:21:25
